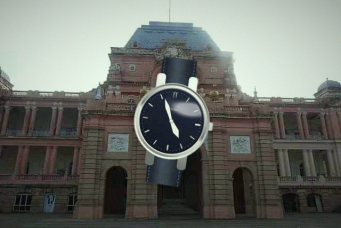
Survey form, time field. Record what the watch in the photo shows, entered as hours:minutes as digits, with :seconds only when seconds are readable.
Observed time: 4:56
